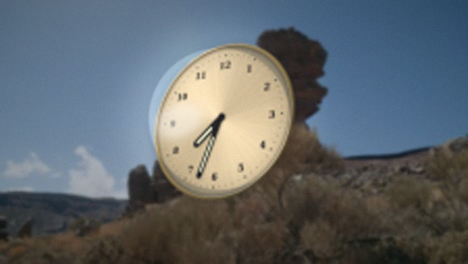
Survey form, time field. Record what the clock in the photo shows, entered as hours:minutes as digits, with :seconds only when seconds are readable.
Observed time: 7:33
